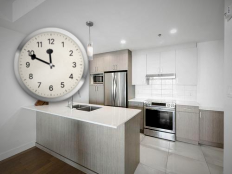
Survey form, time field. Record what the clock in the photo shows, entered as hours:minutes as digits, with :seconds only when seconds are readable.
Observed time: 11:49
